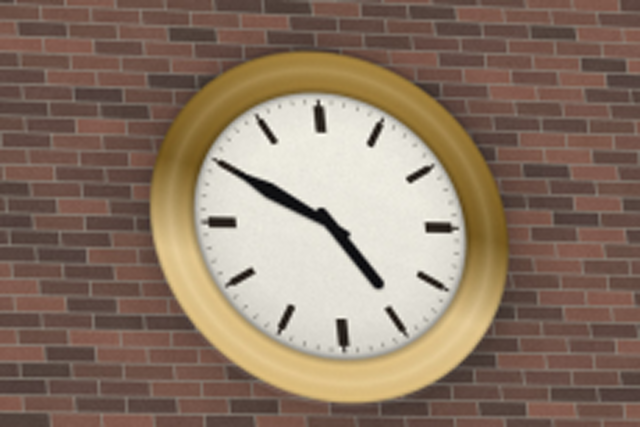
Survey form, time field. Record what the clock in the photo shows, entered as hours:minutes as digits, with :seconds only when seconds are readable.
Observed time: 4:50
